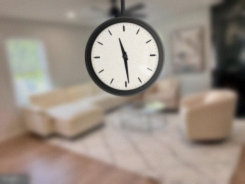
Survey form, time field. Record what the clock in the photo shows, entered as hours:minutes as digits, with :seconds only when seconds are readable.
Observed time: 11:29
